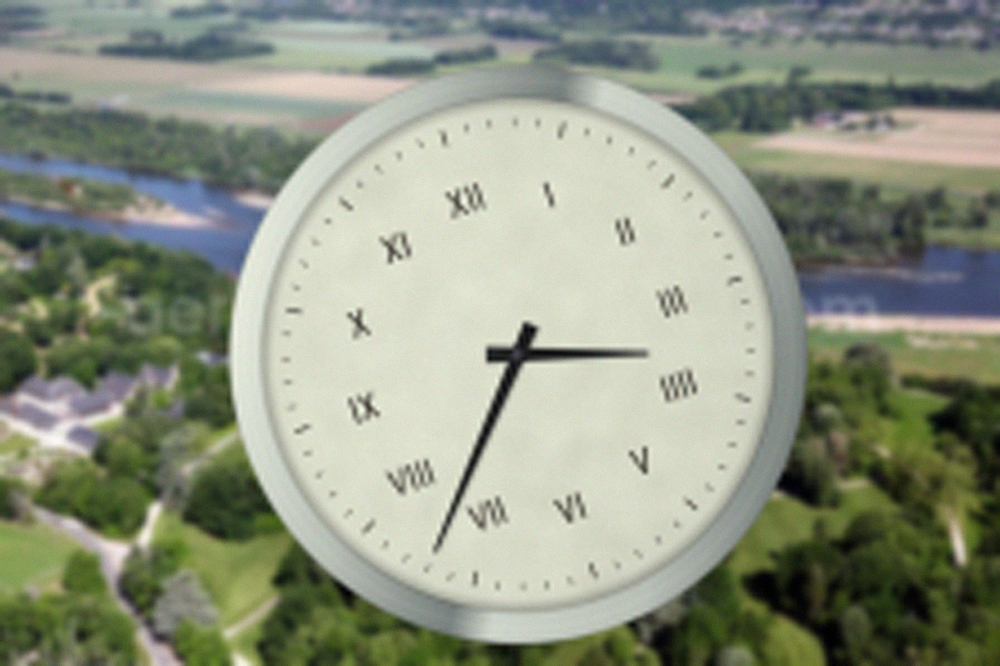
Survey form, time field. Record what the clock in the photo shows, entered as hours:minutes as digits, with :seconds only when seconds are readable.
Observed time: 3:37
